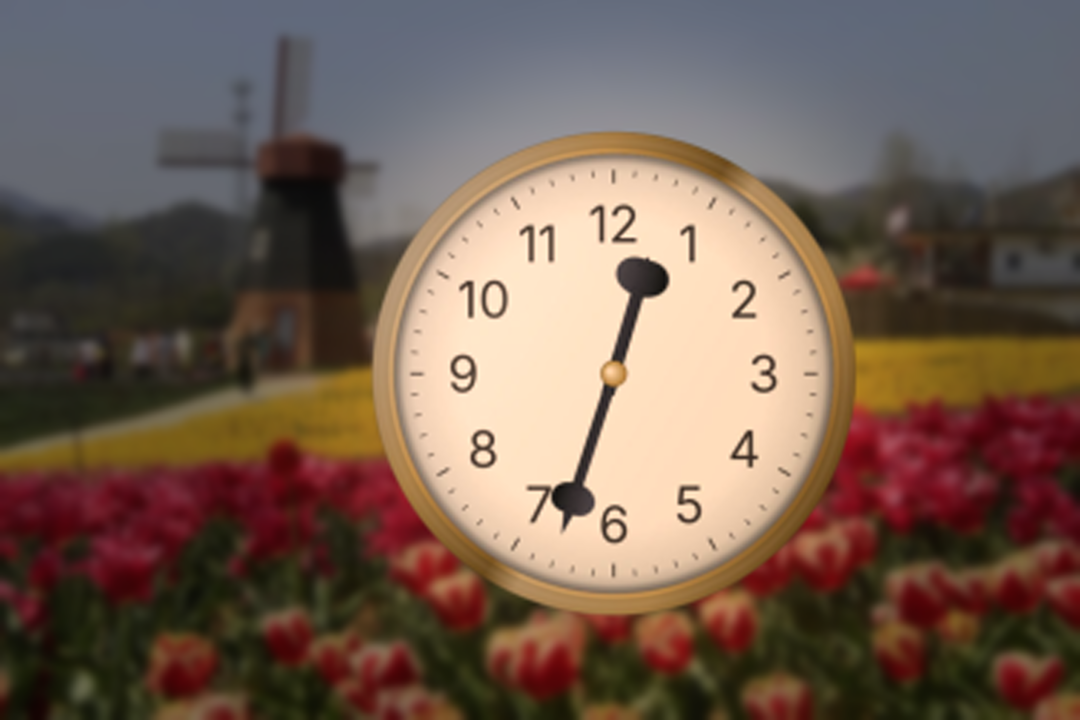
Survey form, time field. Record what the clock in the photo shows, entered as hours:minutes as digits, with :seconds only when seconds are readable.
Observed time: 12:33
